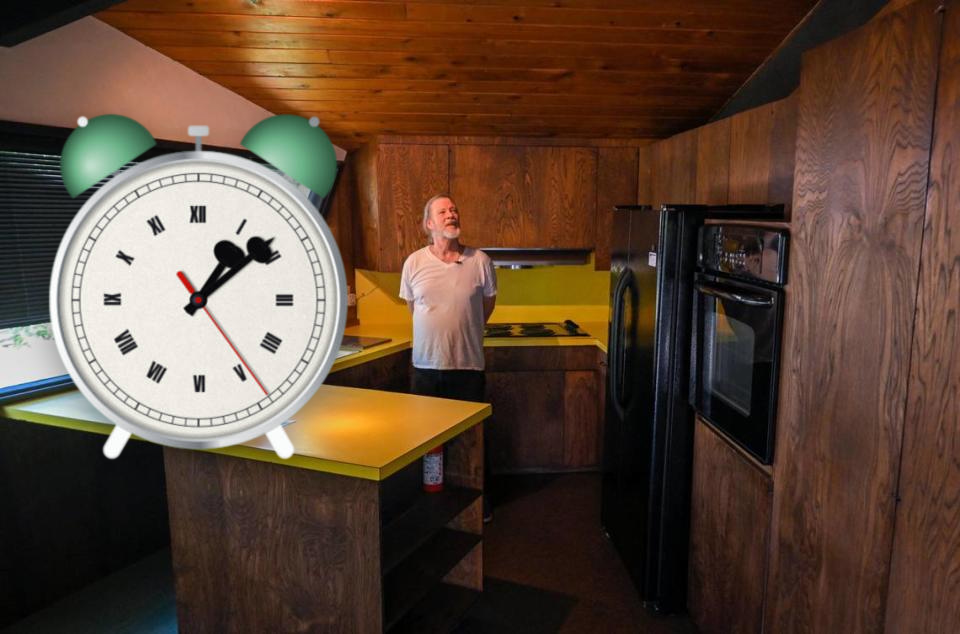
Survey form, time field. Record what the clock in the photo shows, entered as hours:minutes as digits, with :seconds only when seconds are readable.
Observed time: 1:08:24
